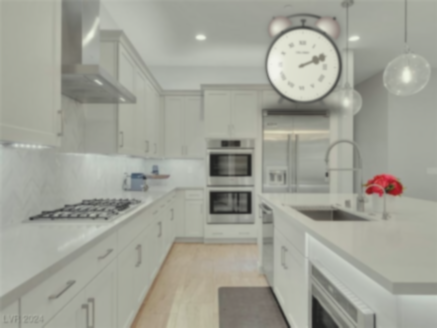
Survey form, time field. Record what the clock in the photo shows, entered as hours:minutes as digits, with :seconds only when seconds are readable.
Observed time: 2:11
